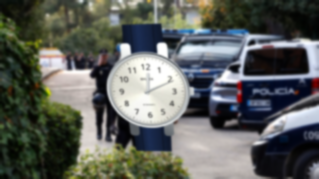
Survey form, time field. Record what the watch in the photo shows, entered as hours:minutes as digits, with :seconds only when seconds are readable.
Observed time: 12:11
